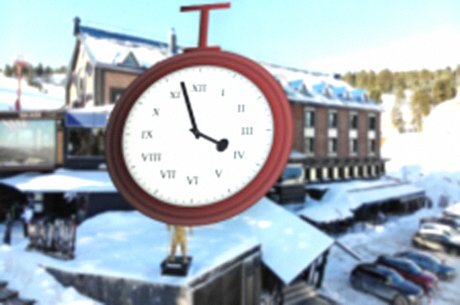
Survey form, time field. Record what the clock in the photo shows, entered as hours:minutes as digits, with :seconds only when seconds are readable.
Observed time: 3:57
